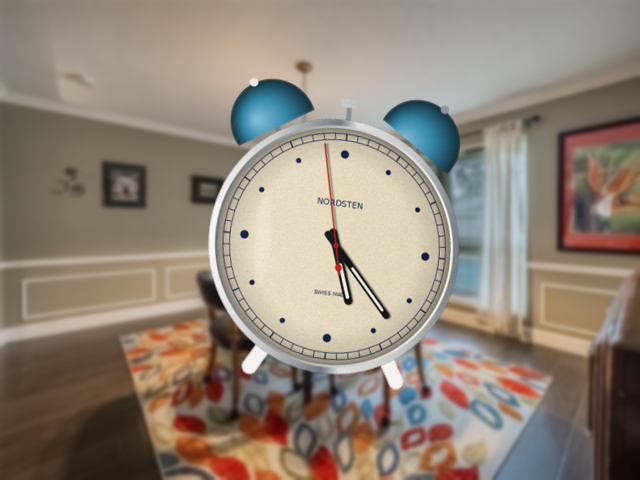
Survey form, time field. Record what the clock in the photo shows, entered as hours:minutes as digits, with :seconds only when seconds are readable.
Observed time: 5:22:58
